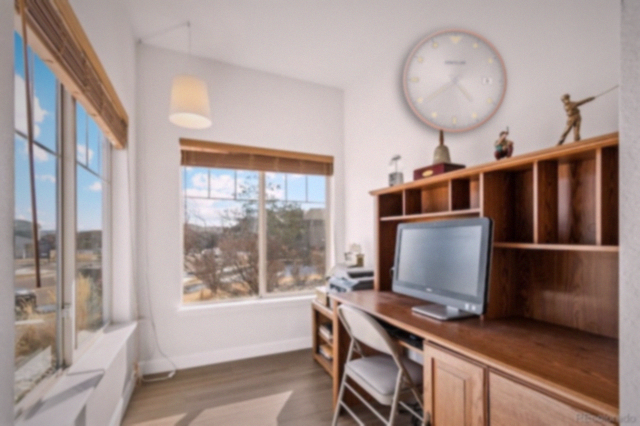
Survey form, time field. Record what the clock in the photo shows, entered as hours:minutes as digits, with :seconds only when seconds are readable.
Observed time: 4:39
